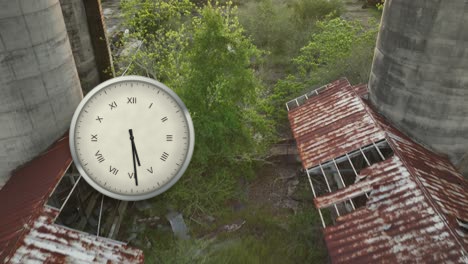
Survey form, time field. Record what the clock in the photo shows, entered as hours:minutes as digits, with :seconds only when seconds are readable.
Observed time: 5:29
